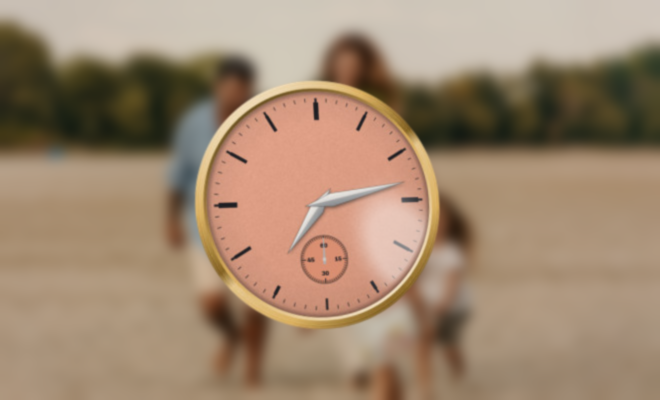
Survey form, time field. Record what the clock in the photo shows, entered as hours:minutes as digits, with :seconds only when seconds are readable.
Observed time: 7:13
